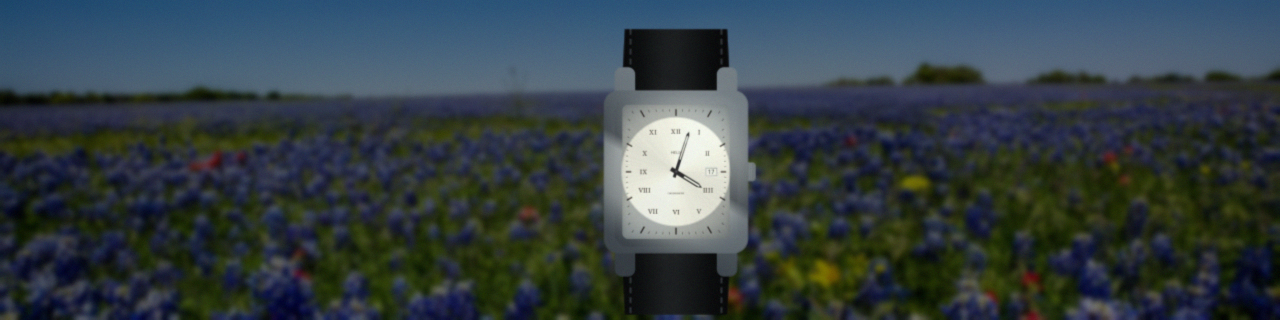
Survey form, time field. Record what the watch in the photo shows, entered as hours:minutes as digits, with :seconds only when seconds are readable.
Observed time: 4:03
